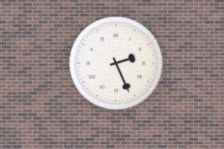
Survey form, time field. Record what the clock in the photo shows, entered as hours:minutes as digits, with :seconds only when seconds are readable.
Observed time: 2:26
